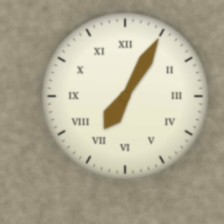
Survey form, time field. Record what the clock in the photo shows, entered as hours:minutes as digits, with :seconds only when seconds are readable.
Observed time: 7:05
